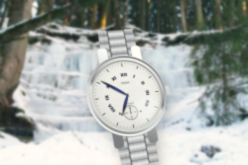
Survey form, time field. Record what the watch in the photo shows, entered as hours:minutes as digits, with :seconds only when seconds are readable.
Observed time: 6:51
